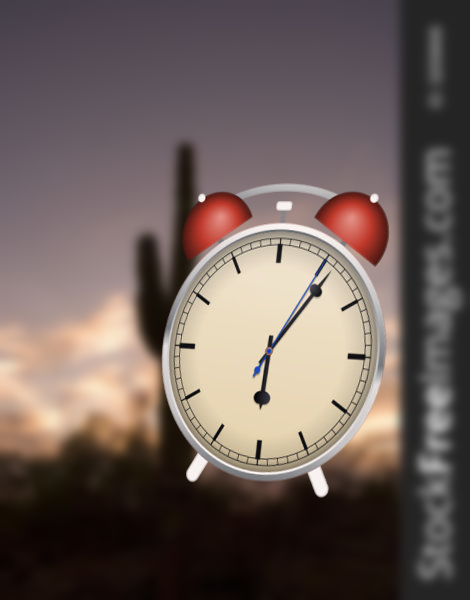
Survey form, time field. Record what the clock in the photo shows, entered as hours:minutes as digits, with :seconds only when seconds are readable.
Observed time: 6:06:05
